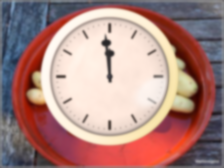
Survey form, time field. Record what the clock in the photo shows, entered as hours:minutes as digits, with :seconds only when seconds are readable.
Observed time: 11:59
